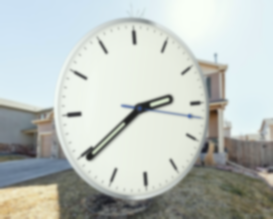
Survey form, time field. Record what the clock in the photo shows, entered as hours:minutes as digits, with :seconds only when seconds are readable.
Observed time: 2:39:17
